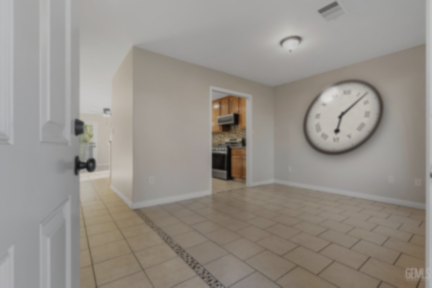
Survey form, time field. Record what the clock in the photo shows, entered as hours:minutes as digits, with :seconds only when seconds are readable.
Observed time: 6:07
